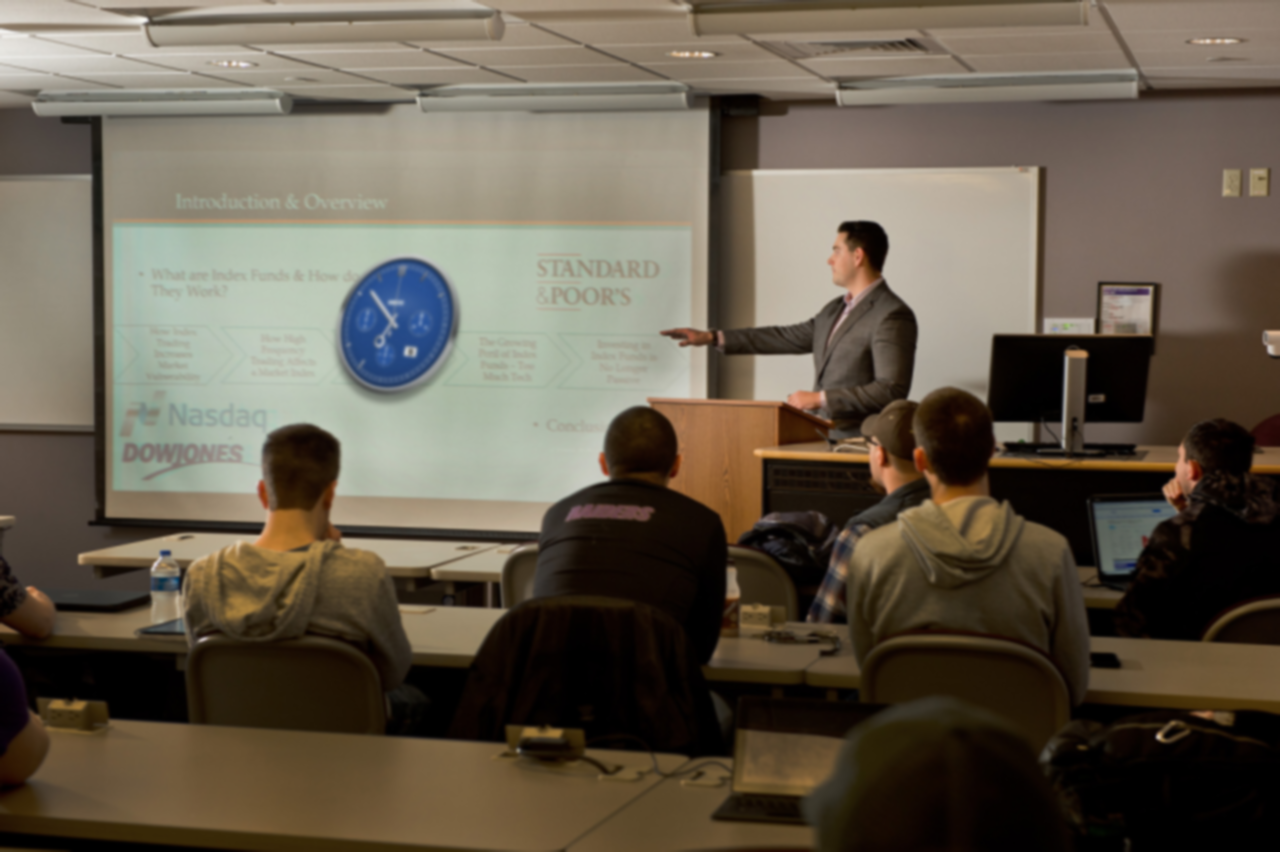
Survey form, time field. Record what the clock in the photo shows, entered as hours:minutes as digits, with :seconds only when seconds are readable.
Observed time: 6:52
